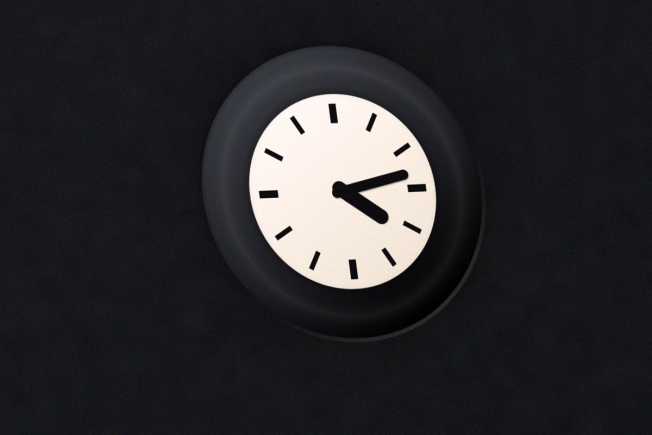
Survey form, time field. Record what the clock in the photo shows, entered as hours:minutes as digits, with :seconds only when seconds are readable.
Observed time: 4:13
